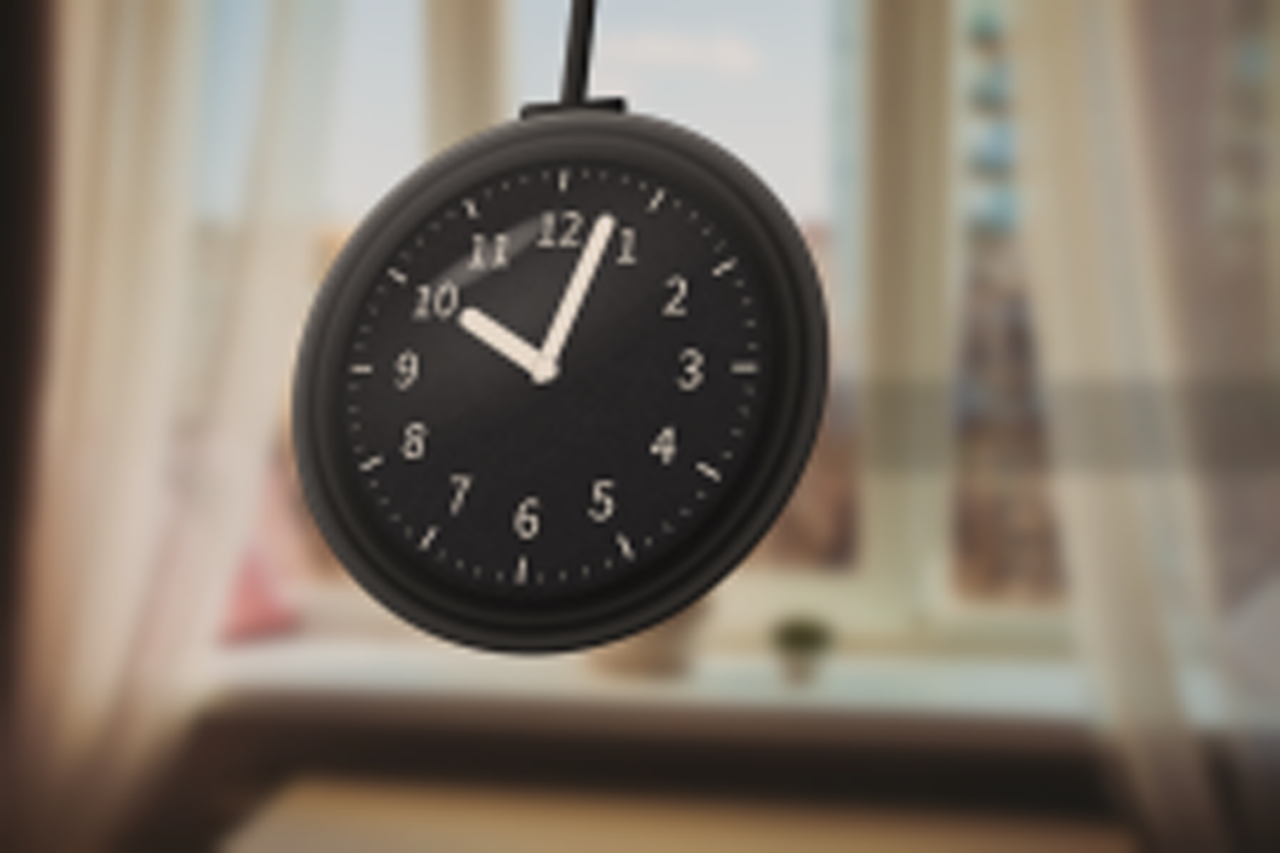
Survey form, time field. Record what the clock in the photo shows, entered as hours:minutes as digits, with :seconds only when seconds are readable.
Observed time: 10:03
